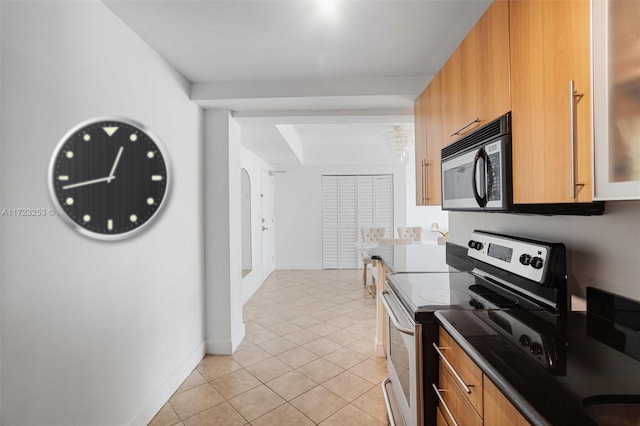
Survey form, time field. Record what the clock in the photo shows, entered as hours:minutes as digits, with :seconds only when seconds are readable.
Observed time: 12:43
